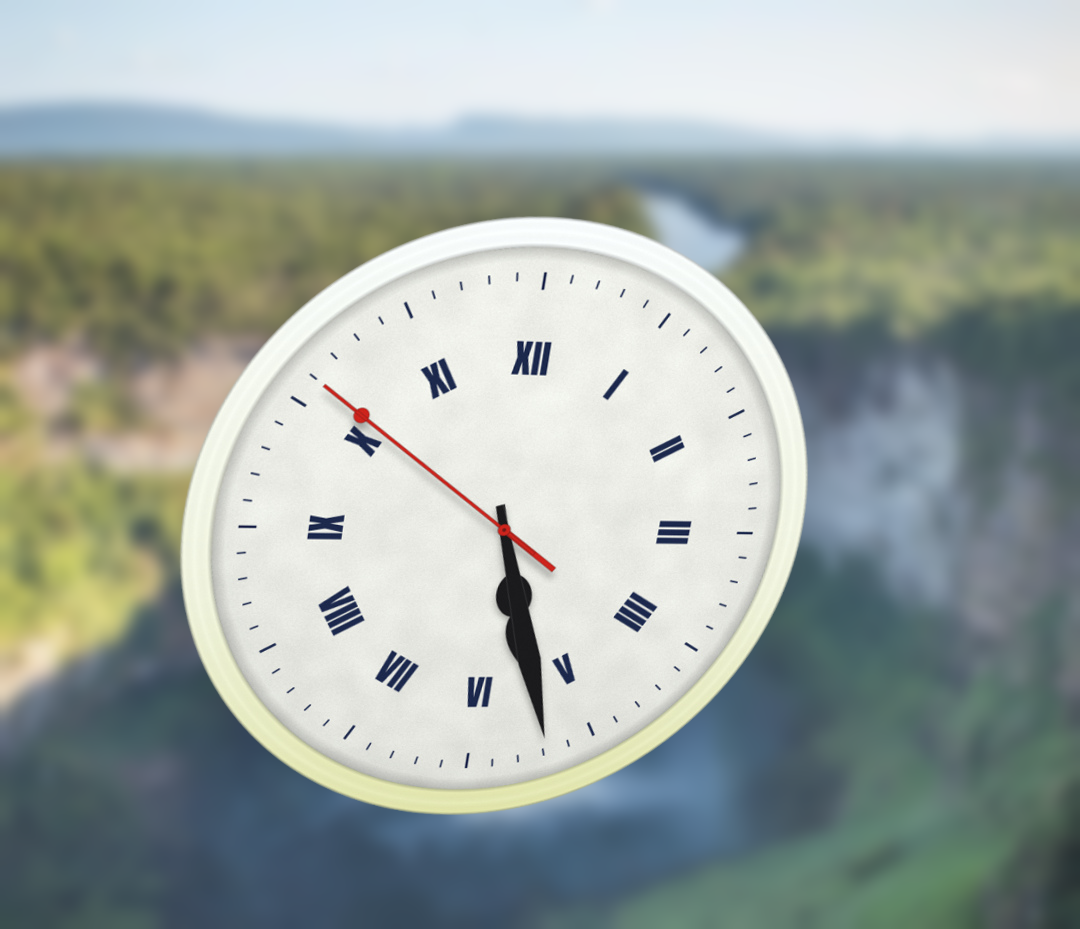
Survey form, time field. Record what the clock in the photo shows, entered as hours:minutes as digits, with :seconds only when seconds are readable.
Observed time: 5:26:51
